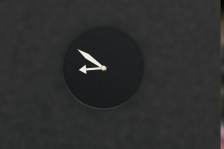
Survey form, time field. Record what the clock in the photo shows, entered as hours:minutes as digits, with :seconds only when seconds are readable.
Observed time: 8:51
